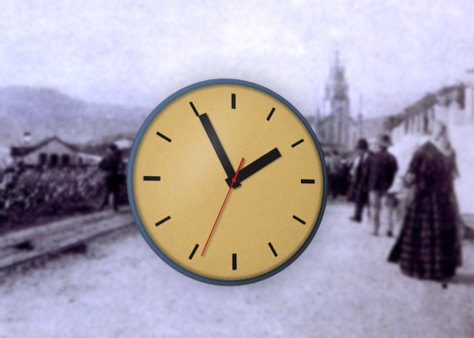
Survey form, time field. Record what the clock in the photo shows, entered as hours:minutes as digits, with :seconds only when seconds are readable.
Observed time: 1:55:34
